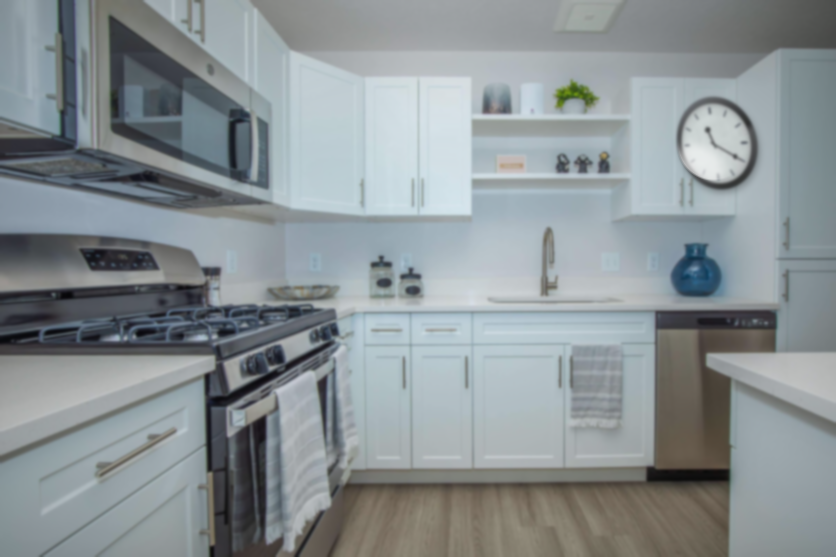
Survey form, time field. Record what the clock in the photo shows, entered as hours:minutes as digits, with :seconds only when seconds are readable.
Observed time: 11:20
